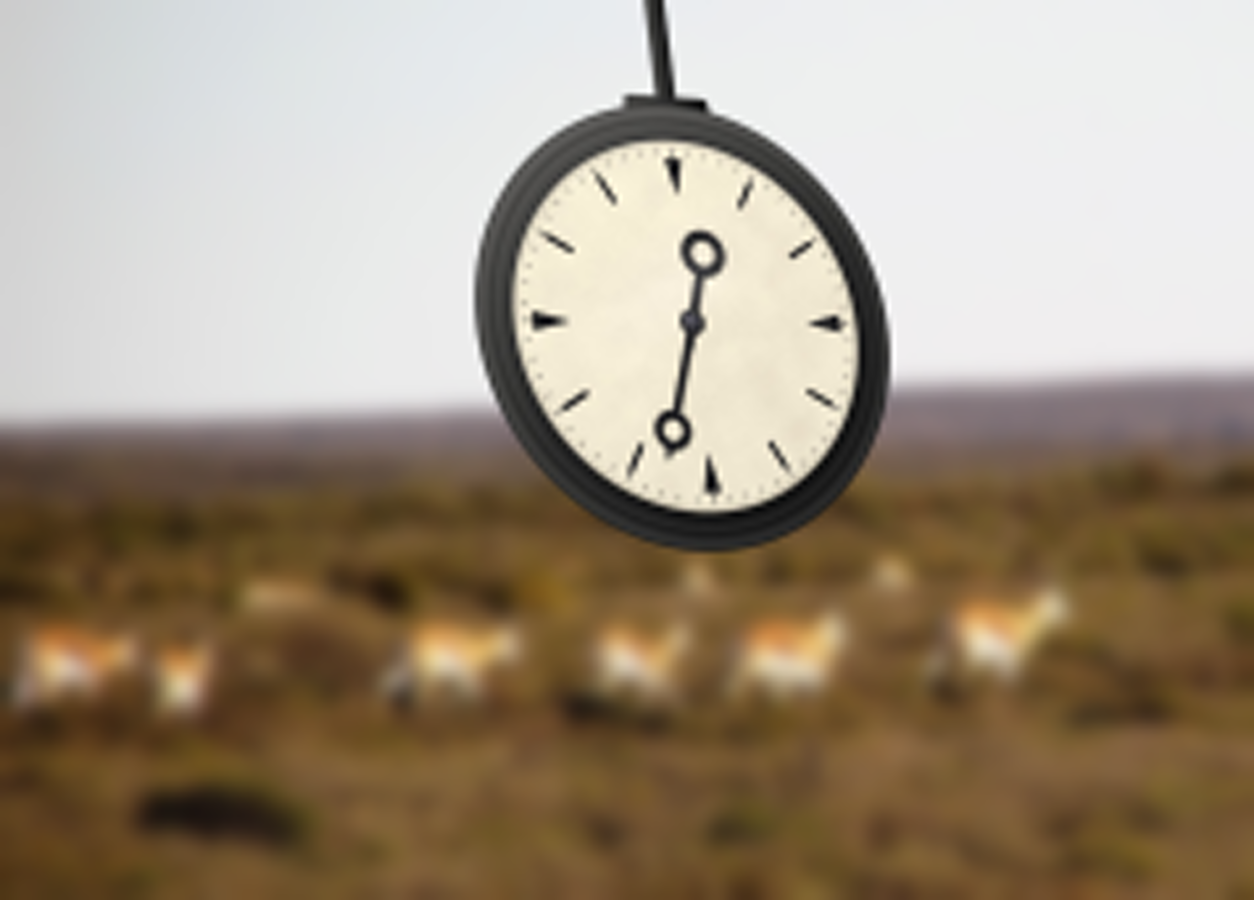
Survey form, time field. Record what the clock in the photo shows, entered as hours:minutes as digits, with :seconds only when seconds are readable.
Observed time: 12:33
